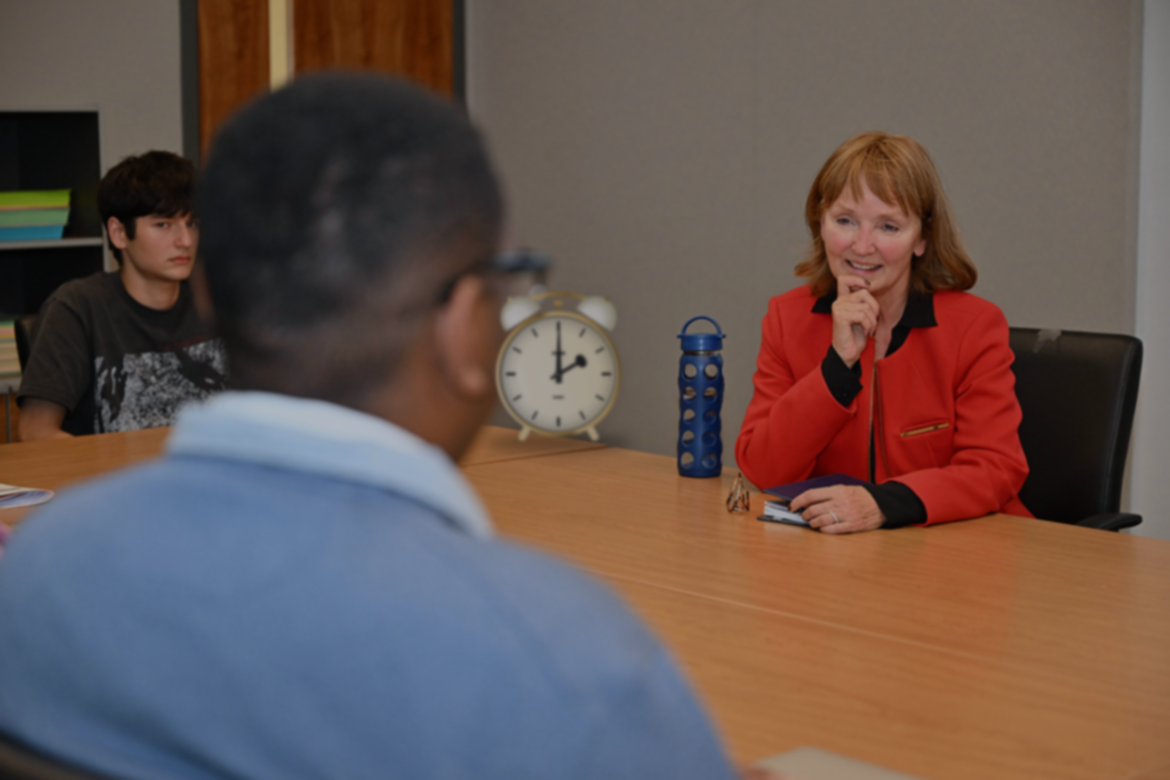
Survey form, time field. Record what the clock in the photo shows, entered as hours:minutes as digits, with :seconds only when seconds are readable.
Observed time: 2:00
